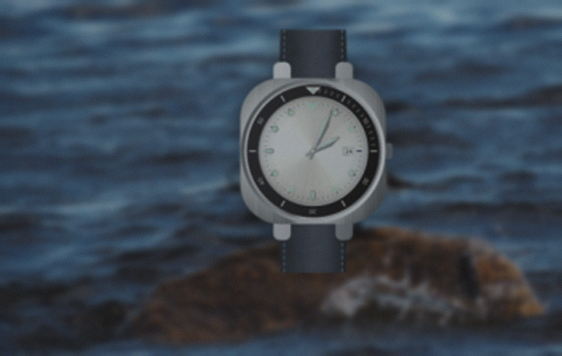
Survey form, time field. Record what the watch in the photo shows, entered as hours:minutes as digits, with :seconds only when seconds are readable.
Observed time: 2:04
